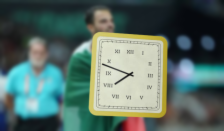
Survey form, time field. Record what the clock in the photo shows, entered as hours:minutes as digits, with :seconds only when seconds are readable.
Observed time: 7:48
